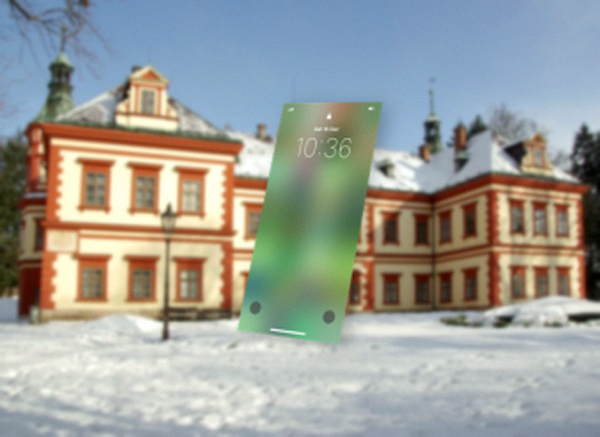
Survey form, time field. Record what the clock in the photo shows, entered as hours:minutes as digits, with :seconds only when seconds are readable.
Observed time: 10:36
